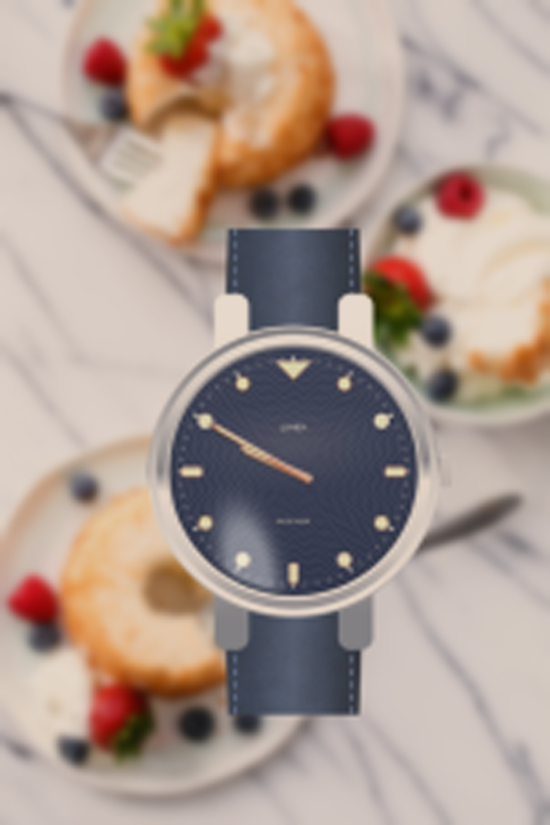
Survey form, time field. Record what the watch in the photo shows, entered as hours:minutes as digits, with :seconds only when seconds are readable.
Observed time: 9:50
